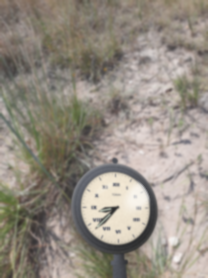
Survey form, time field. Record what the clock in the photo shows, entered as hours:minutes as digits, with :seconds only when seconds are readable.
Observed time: 8:38
